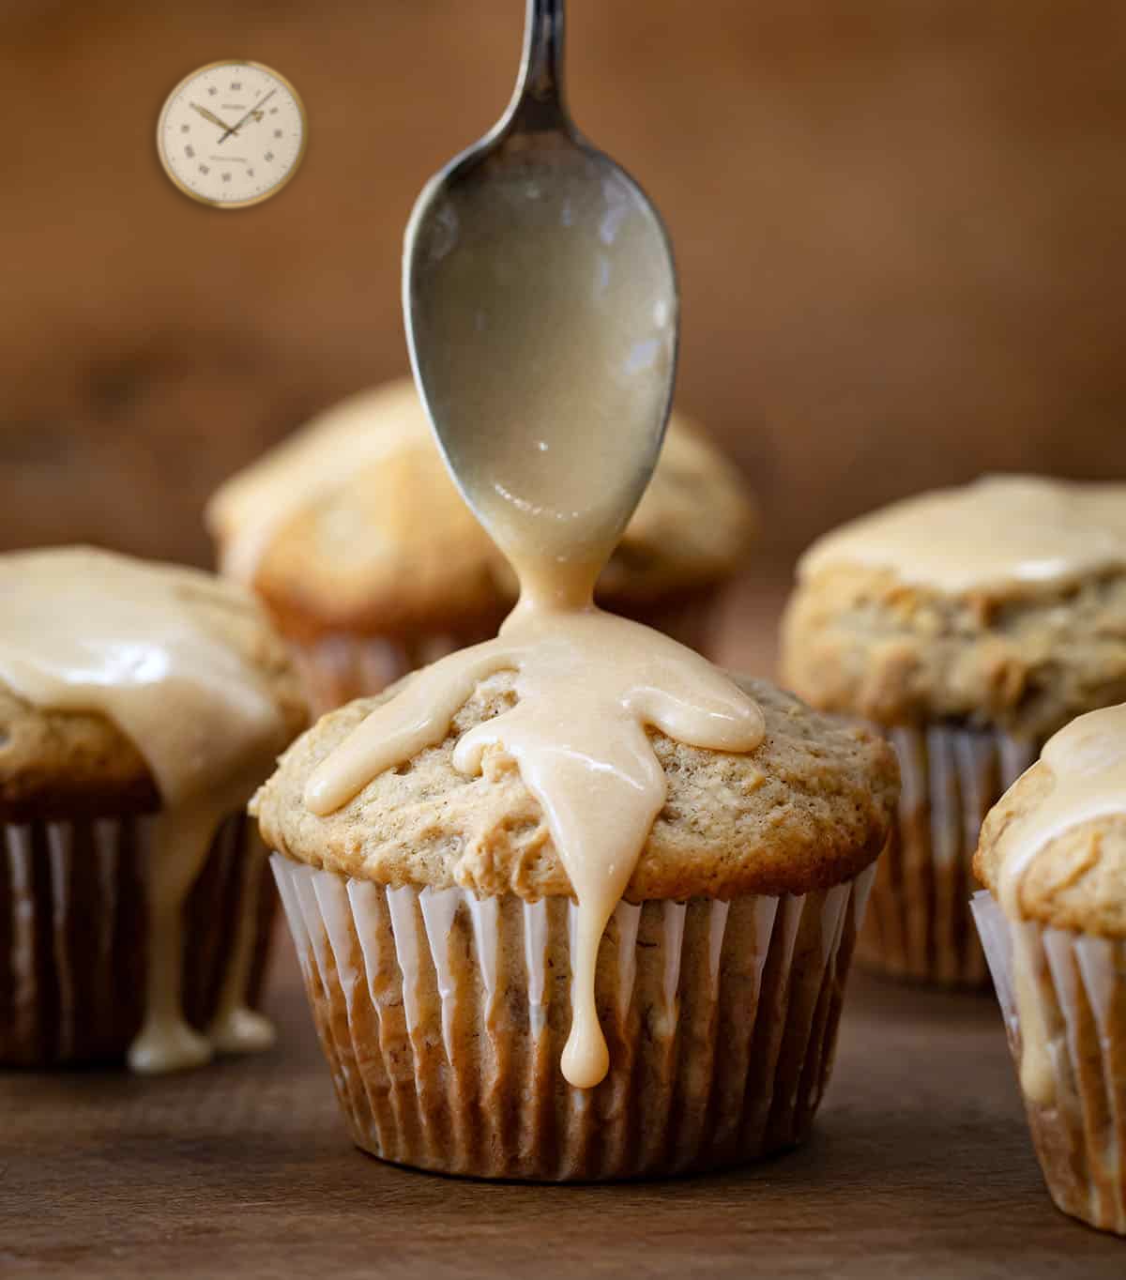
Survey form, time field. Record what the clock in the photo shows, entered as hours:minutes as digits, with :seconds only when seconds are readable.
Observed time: 1:50:07
